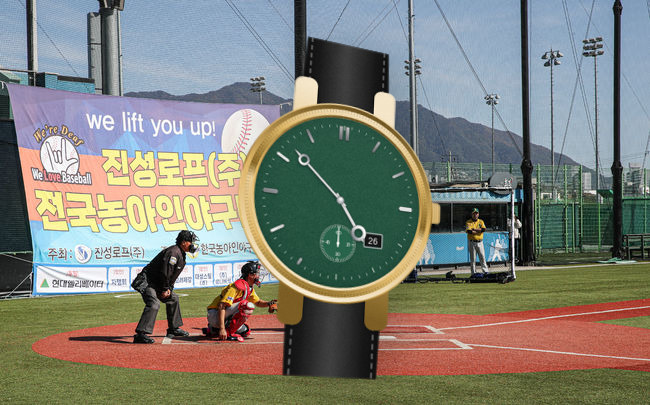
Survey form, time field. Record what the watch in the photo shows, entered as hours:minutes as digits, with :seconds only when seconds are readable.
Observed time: 4:52
